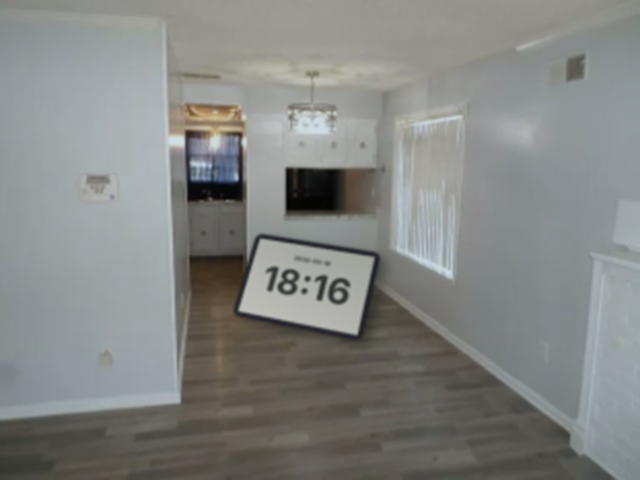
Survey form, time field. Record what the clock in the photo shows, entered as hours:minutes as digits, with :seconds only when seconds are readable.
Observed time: 18:16
